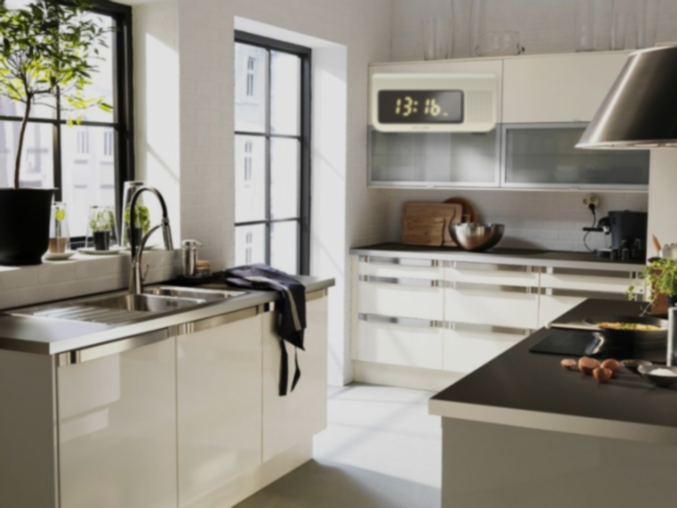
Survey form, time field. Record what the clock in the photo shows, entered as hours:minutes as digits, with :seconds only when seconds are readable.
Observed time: 13:16
